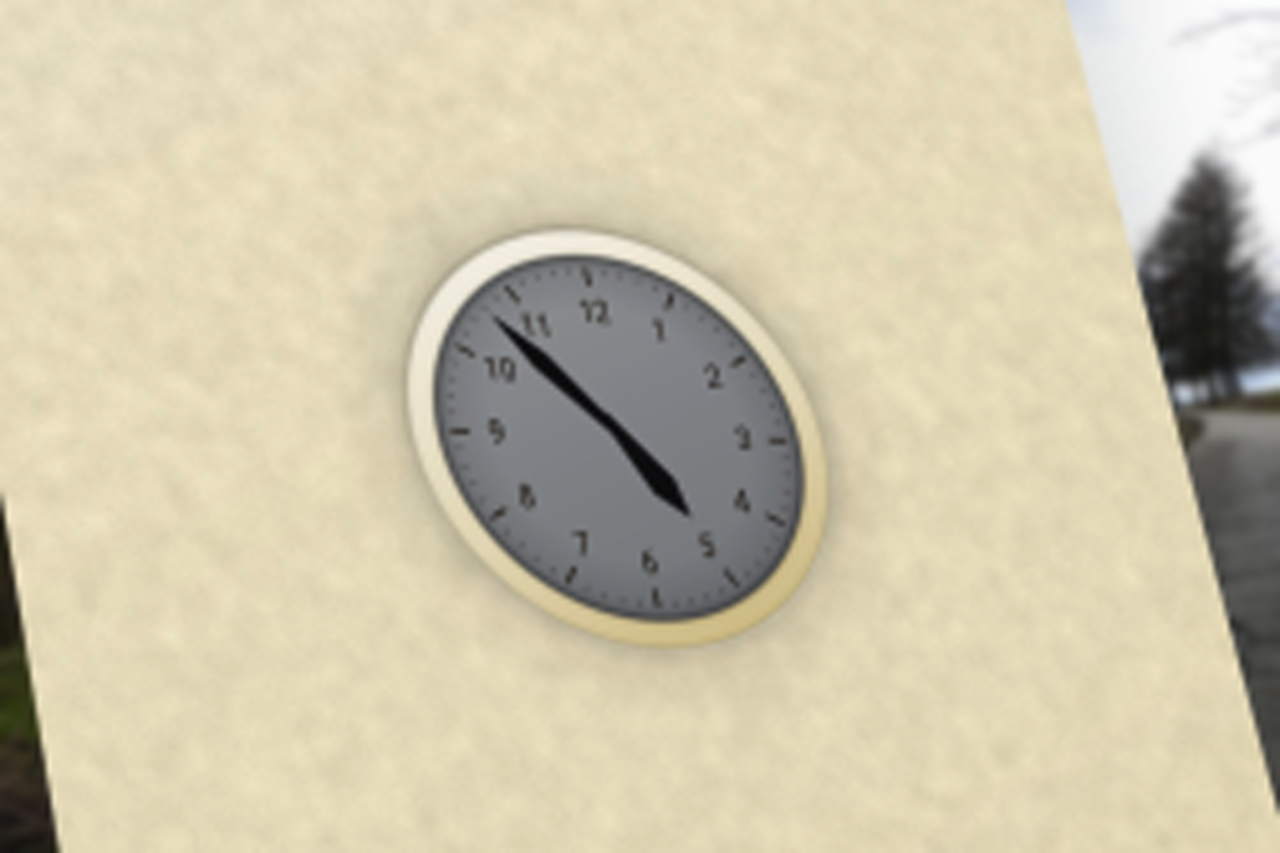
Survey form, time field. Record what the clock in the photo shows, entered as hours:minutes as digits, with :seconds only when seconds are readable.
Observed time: 4:53
